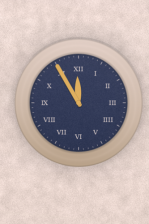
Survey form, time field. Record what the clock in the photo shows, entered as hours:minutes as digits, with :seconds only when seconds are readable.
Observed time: 11:55
